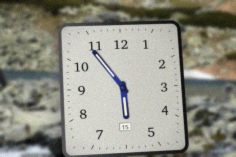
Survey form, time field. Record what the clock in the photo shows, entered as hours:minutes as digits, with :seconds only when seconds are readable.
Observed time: 5:54
